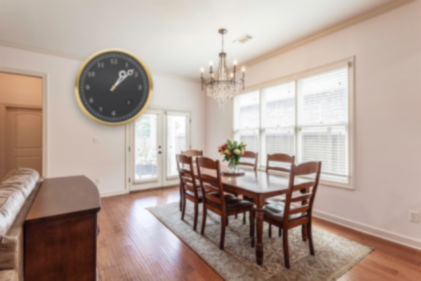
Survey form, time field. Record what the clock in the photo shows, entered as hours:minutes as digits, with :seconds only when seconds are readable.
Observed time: 1:08
